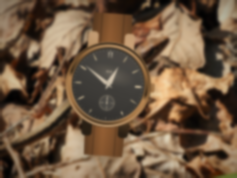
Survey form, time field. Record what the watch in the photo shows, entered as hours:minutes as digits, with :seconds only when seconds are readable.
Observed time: 12:51
